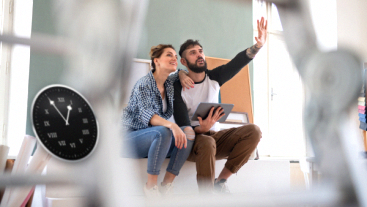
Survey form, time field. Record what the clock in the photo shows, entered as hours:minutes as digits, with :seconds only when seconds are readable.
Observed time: 12:55
